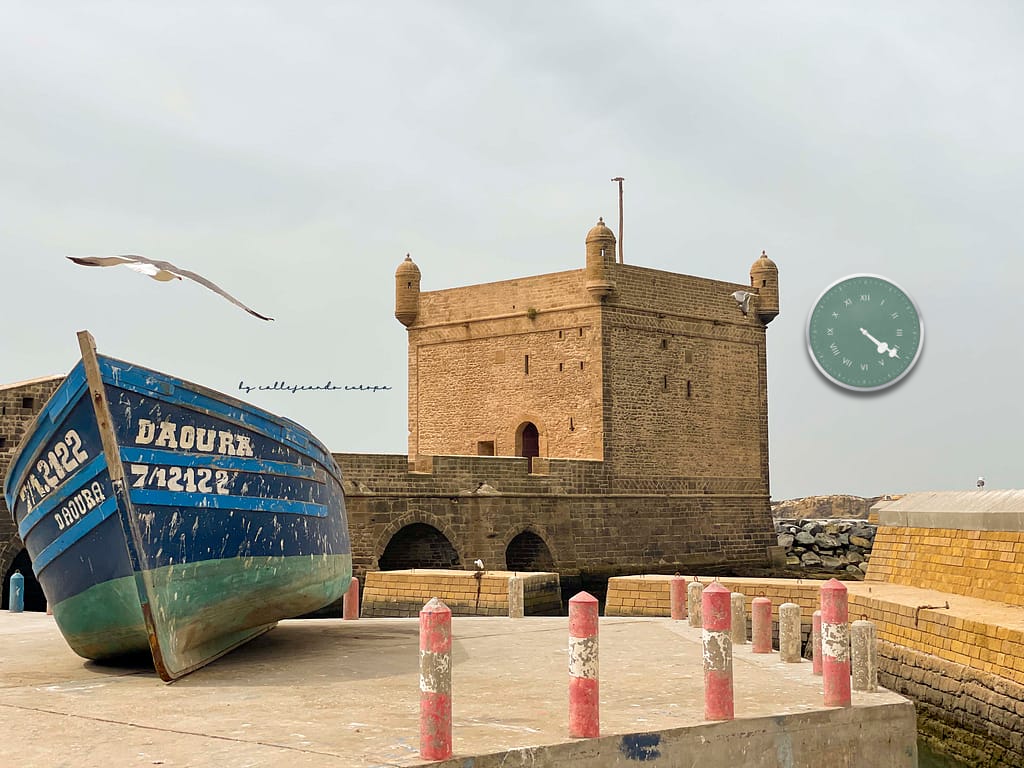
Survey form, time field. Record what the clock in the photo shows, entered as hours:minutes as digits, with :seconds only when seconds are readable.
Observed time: 4:21
